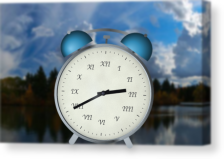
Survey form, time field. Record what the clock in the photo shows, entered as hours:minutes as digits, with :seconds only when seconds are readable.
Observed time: 2:40
